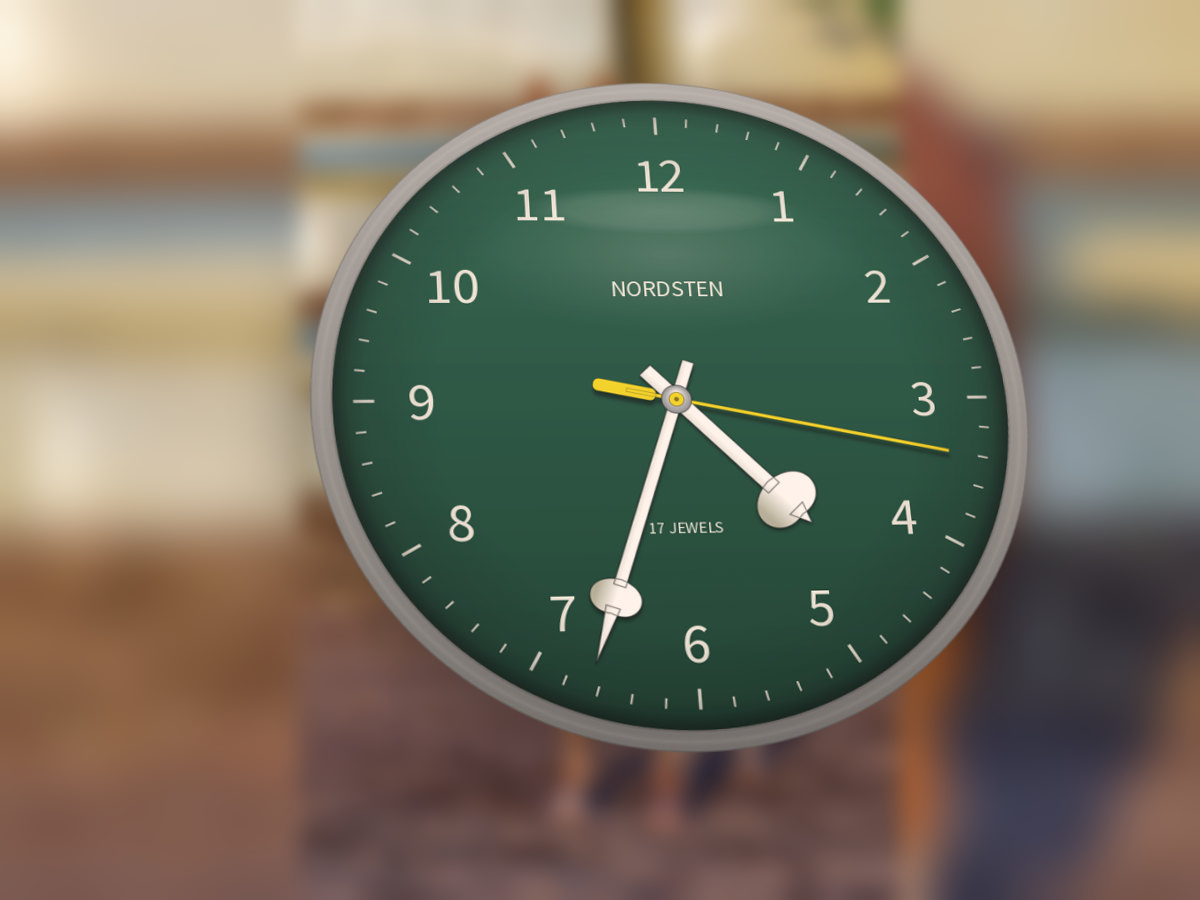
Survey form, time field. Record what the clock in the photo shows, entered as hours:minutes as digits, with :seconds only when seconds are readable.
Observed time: 4:33:17
